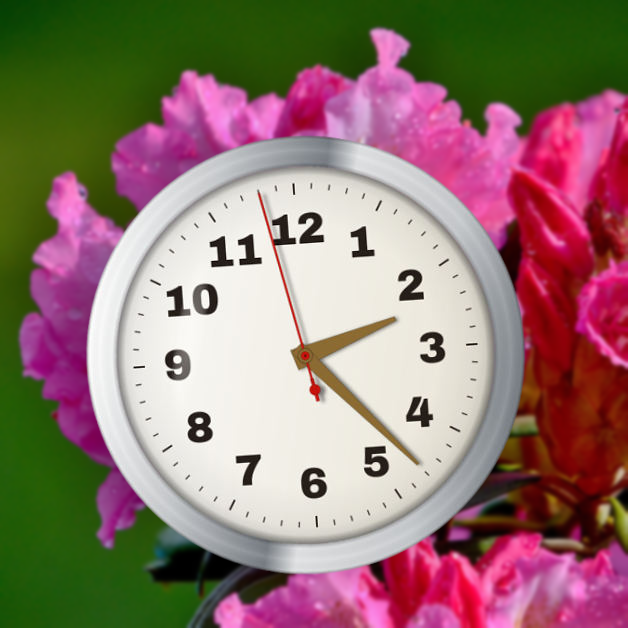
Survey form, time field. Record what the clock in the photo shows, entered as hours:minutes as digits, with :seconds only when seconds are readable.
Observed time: 2:22:58
